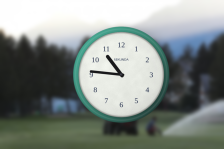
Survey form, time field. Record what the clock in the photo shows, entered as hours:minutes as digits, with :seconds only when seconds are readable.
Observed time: 10:46
